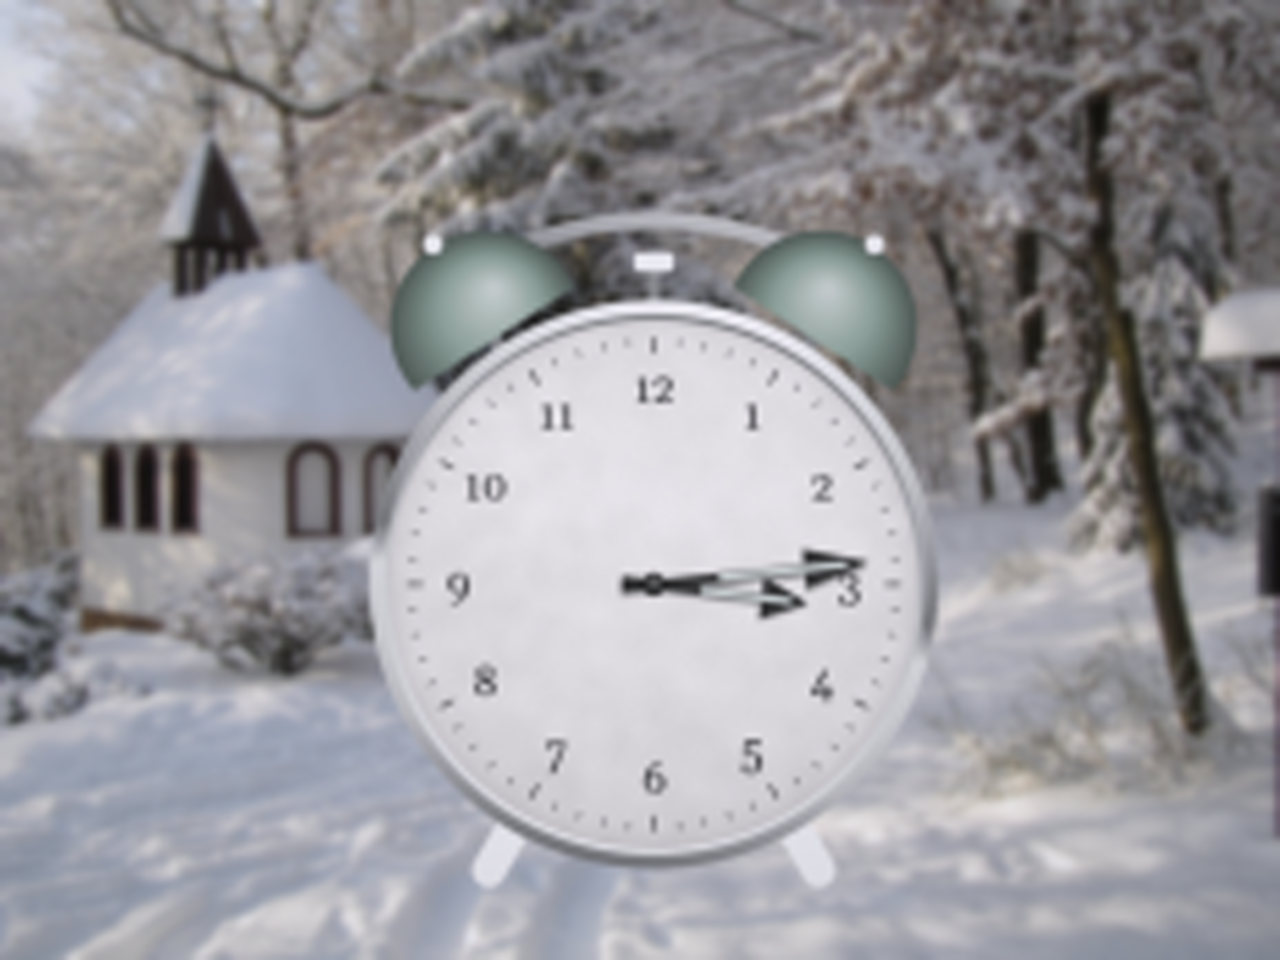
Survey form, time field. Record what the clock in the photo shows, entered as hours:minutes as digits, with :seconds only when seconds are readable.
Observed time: 3:14
